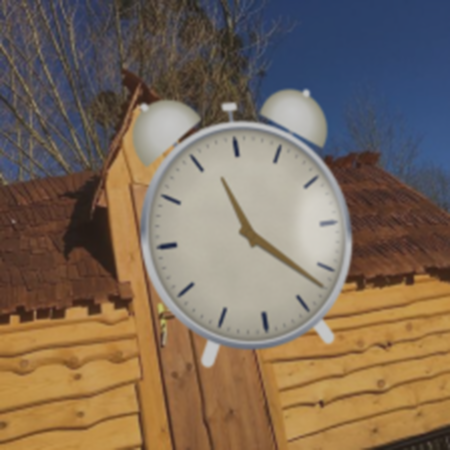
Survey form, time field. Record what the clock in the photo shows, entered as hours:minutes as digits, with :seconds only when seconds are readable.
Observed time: 11:22
